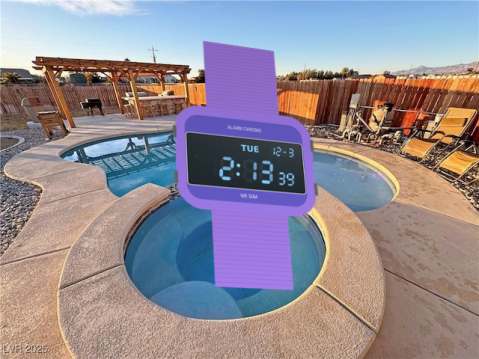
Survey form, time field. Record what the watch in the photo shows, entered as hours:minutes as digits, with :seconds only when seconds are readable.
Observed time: 2:13:39
